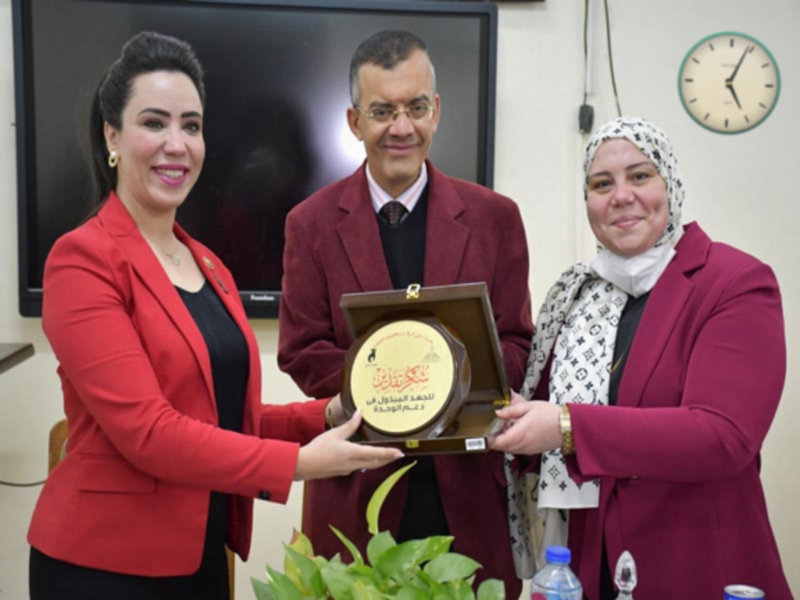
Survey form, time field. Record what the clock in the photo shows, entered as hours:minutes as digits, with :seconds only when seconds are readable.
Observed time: 5:04
